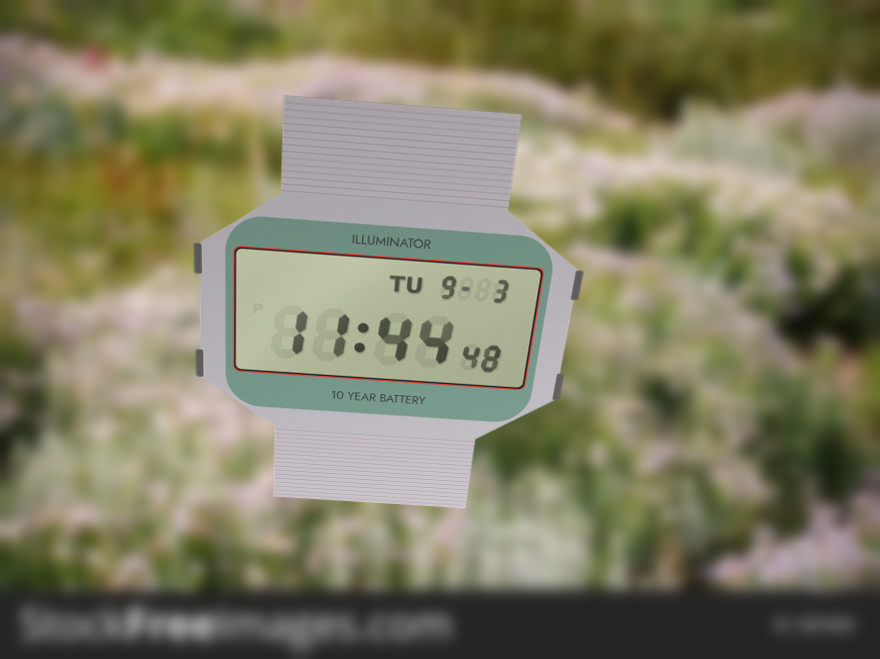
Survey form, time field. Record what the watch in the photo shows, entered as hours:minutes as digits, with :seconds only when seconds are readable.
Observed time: 11:44:48
